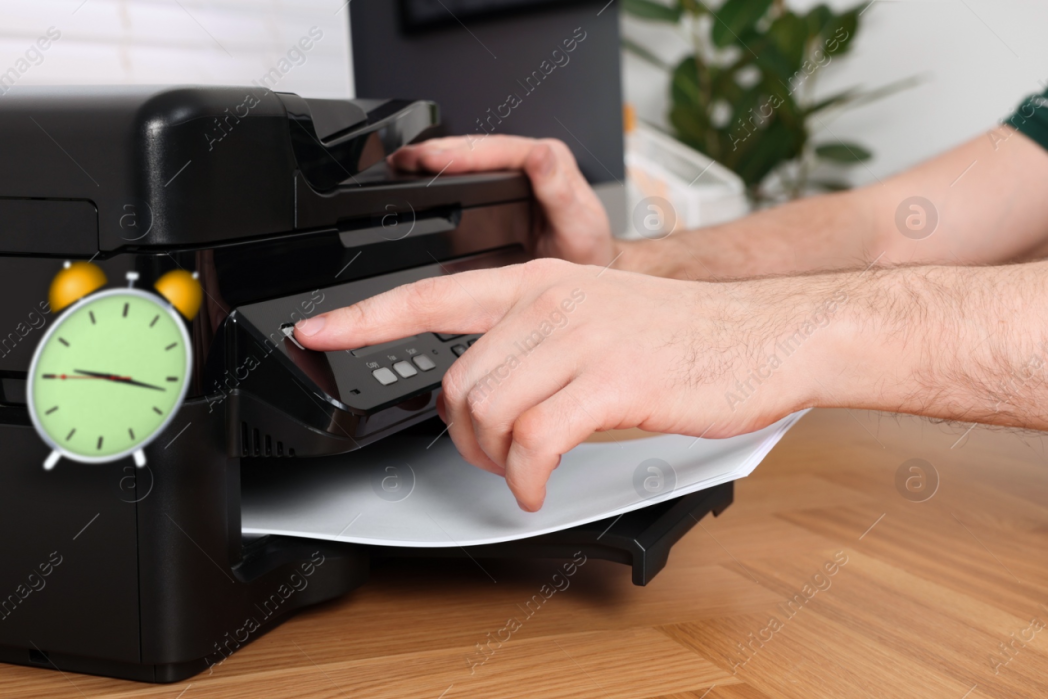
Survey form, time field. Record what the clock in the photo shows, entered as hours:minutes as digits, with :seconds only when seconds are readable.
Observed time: 9:16:45
